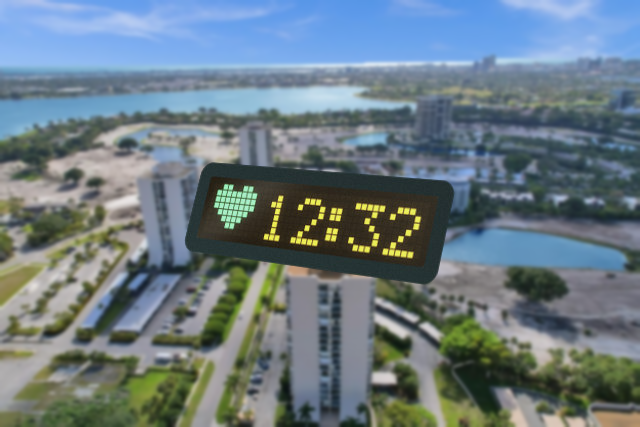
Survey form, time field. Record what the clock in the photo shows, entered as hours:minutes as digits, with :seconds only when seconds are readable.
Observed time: 12:32
